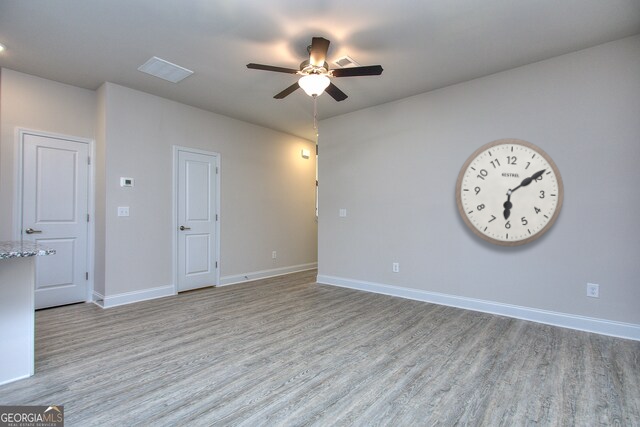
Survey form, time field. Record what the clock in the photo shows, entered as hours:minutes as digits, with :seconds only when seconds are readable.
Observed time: 6:09
